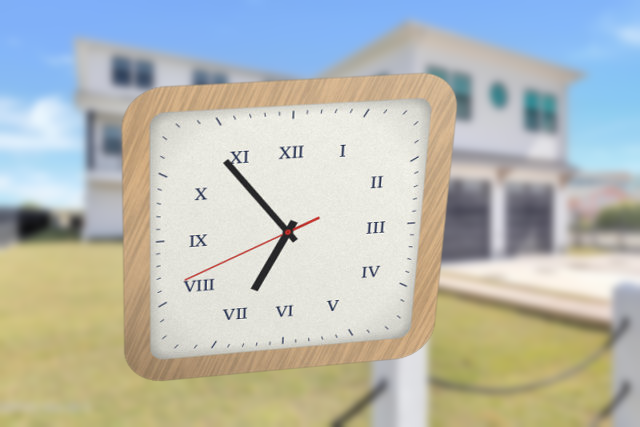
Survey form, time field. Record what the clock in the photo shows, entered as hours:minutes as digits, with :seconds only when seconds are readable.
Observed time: 6:53:41
